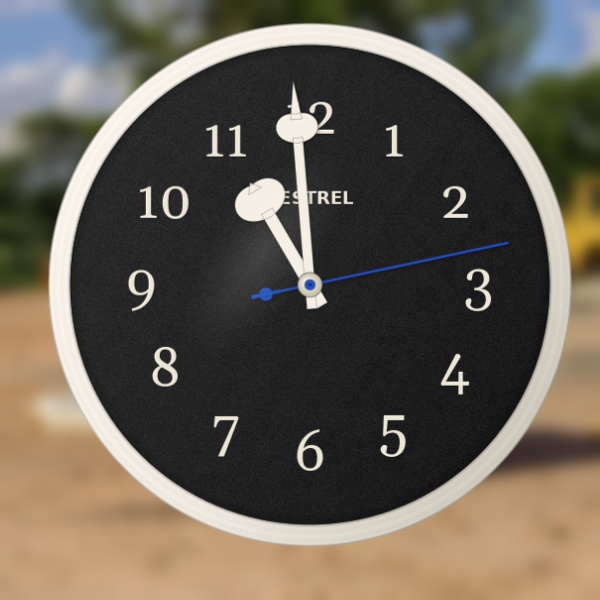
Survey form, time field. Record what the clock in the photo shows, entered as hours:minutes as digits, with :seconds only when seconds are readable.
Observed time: 10:59:13
